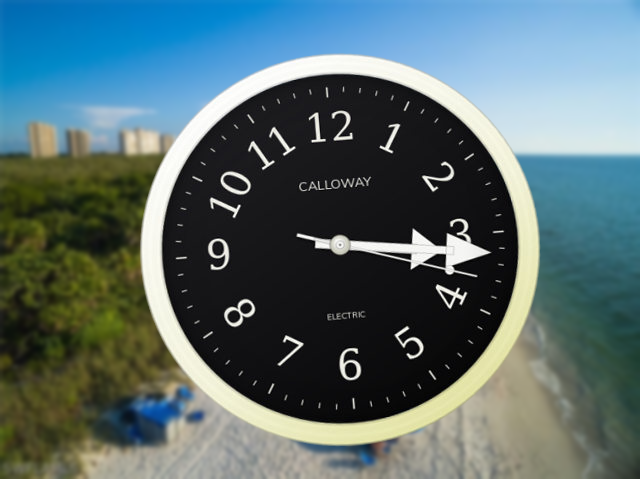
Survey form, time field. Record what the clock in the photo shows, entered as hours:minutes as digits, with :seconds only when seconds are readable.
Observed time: 3:16:18
